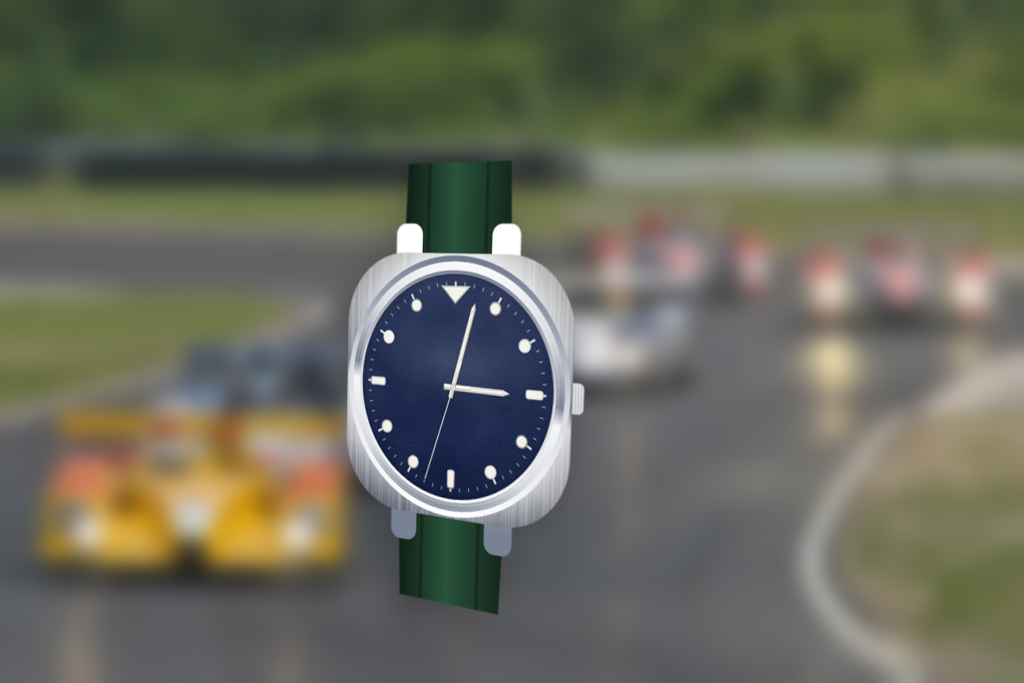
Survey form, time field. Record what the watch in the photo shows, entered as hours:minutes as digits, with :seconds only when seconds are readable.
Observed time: 3:02:33
